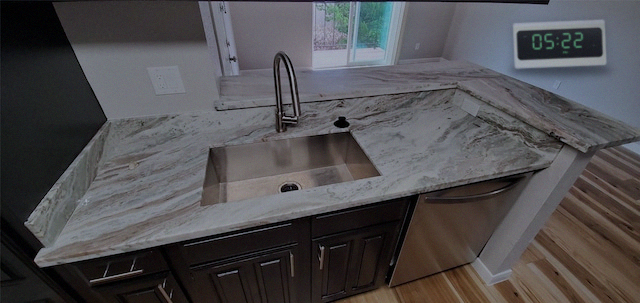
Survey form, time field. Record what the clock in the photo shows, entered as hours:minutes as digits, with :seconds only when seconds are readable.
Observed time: 5:22
